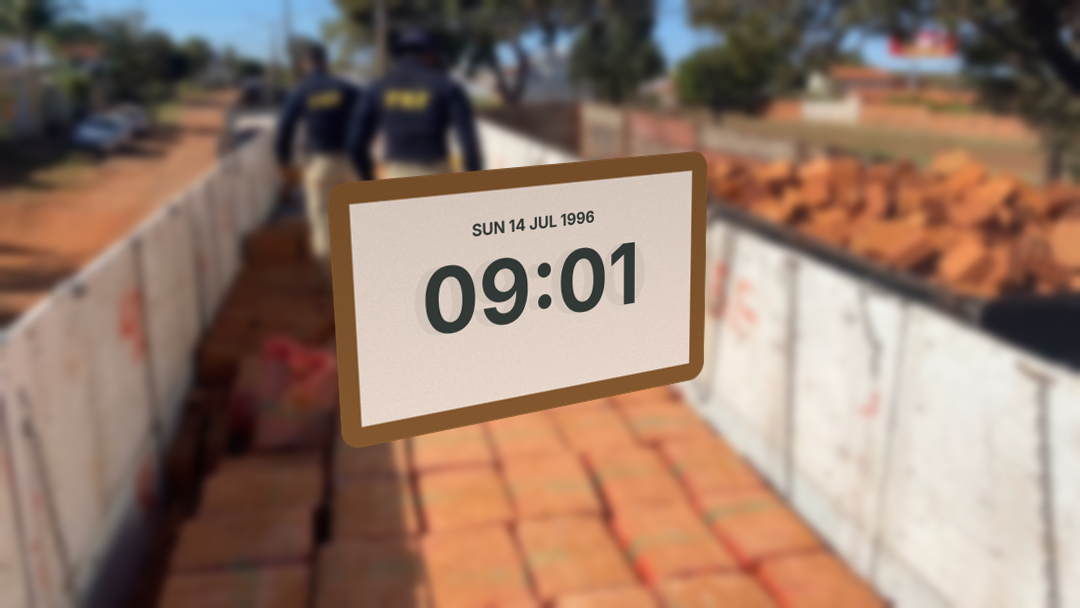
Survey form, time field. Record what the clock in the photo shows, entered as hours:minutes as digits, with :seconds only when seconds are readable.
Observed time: 9:01
